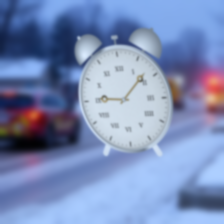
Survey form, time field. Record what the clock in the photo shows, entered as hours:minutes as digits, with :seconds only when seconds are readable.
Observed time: 9:08
